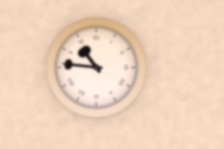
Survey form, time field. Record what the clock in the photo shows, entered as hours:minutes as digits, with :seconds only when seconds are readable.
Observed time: 10:46
